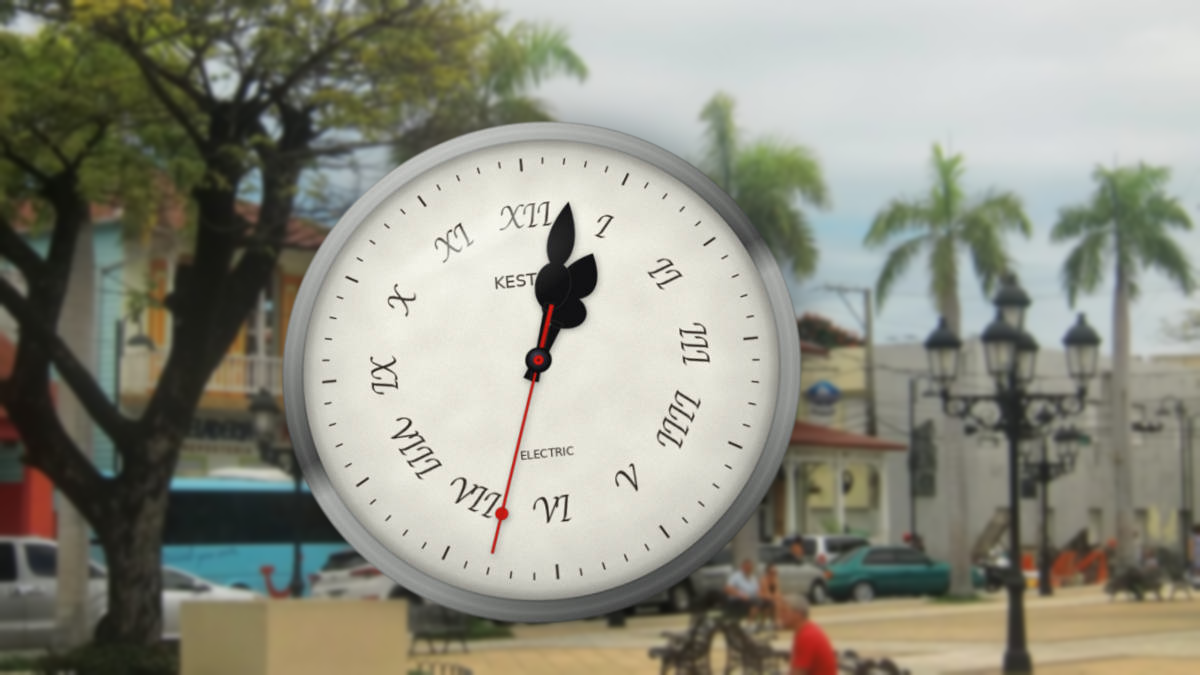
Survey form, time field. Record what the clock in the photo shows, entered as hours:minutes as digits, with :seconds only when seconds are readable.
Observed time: 1:02:33
